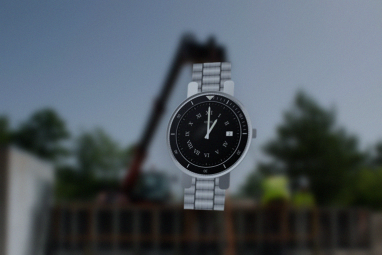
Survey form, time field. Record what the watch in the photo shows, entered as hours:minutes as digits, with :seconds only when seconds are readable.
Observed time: 1:00
